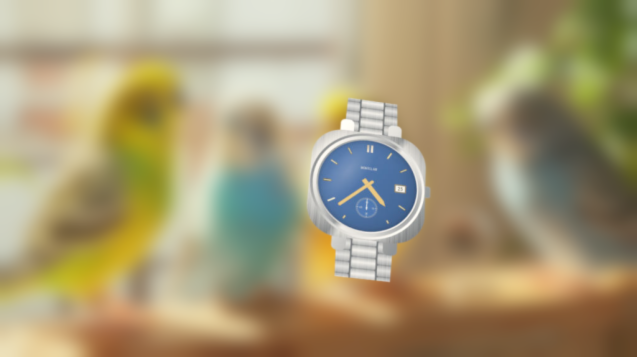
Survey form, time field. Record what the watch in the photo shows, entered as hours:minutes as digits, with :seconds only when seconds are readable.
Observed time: 4:38
